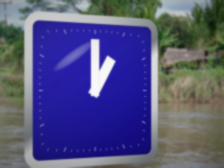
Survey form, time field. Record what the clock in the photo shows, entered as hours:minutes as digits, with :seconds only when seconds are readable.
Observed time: 1:00
